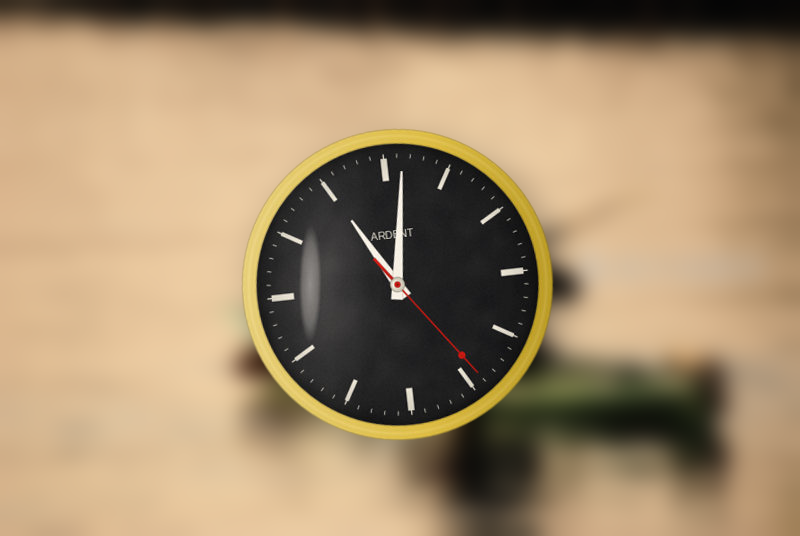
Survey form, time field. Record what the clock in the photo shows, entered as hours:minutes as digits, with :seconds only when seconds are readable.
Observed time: 11:01:24
